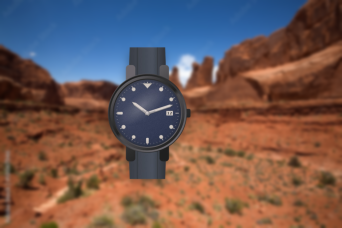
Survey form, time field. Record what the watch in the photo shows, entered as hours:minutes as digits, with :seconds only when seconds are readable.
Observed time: 10:12
